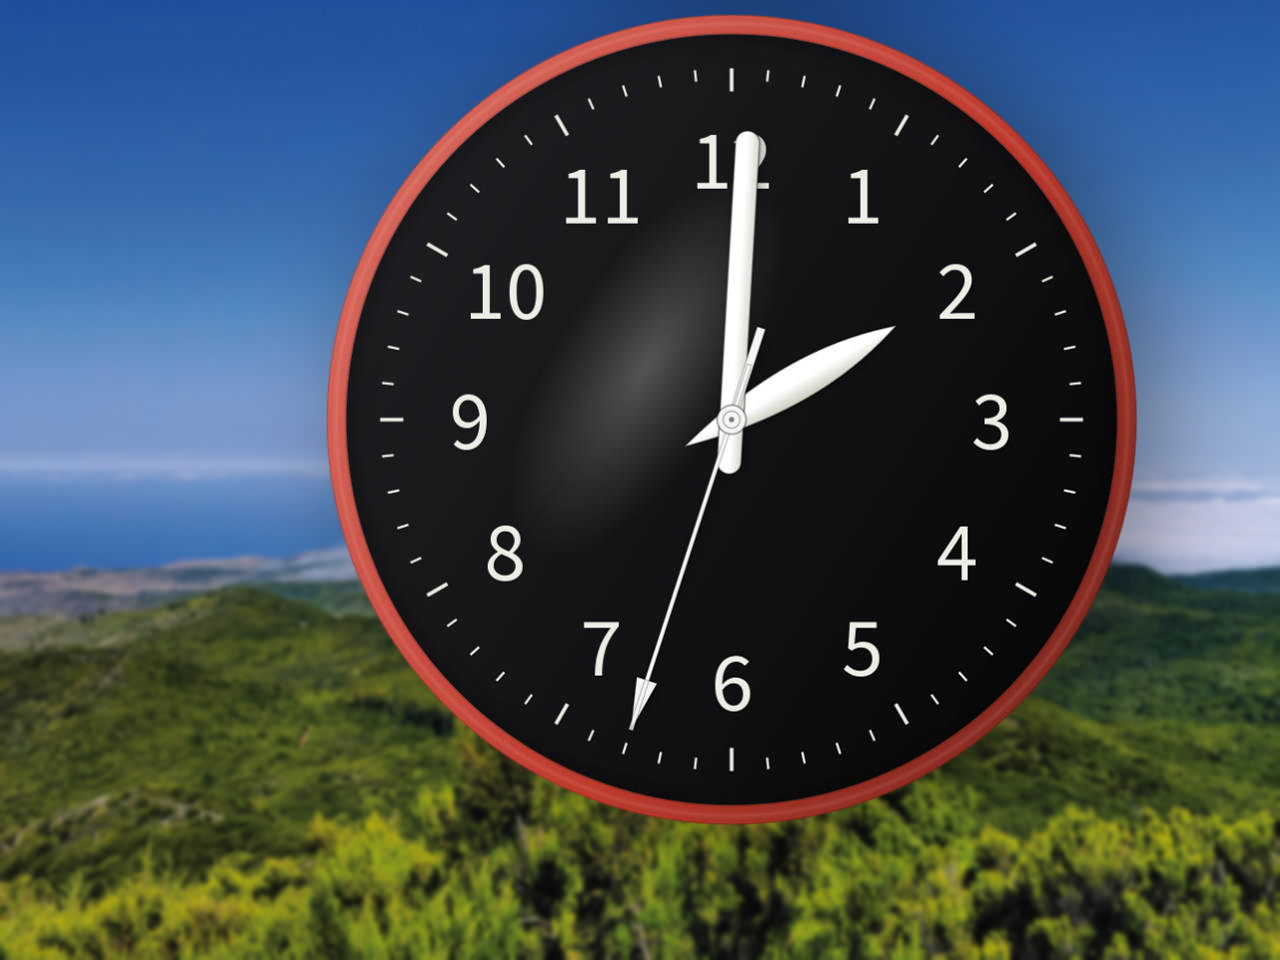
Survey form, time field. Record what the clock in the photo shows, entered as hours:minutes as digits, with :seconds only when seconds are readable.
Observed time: 2:00:33
